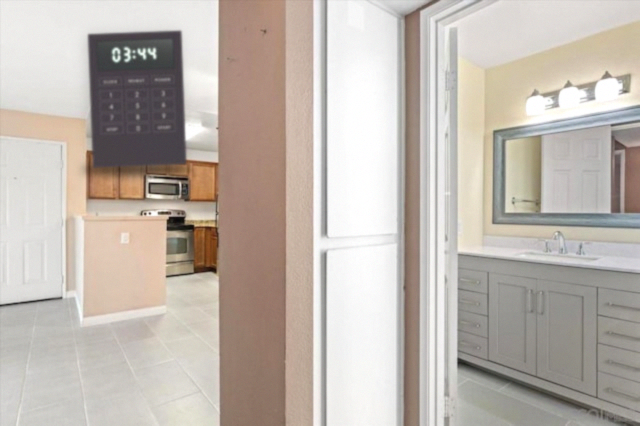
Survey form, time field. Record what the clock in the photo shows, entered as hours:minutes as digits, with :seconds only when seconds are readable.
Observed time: 3:44
